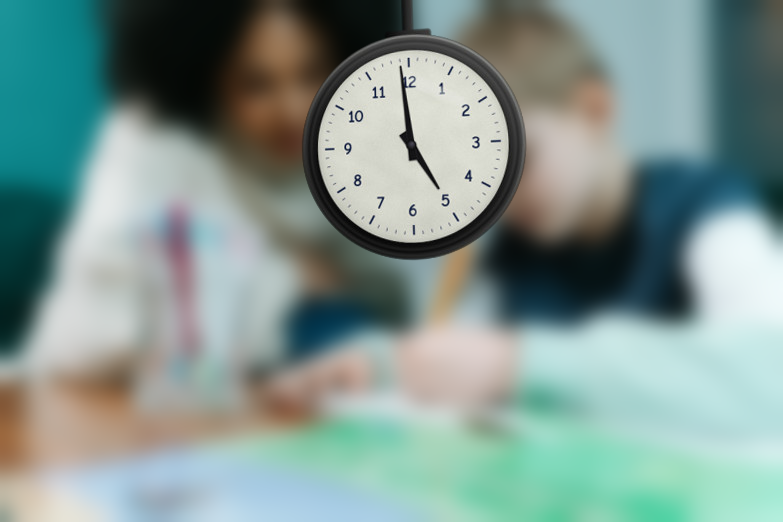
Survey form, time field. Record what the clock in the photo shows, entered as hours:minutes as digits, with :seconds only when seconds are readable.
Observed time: 4:59
